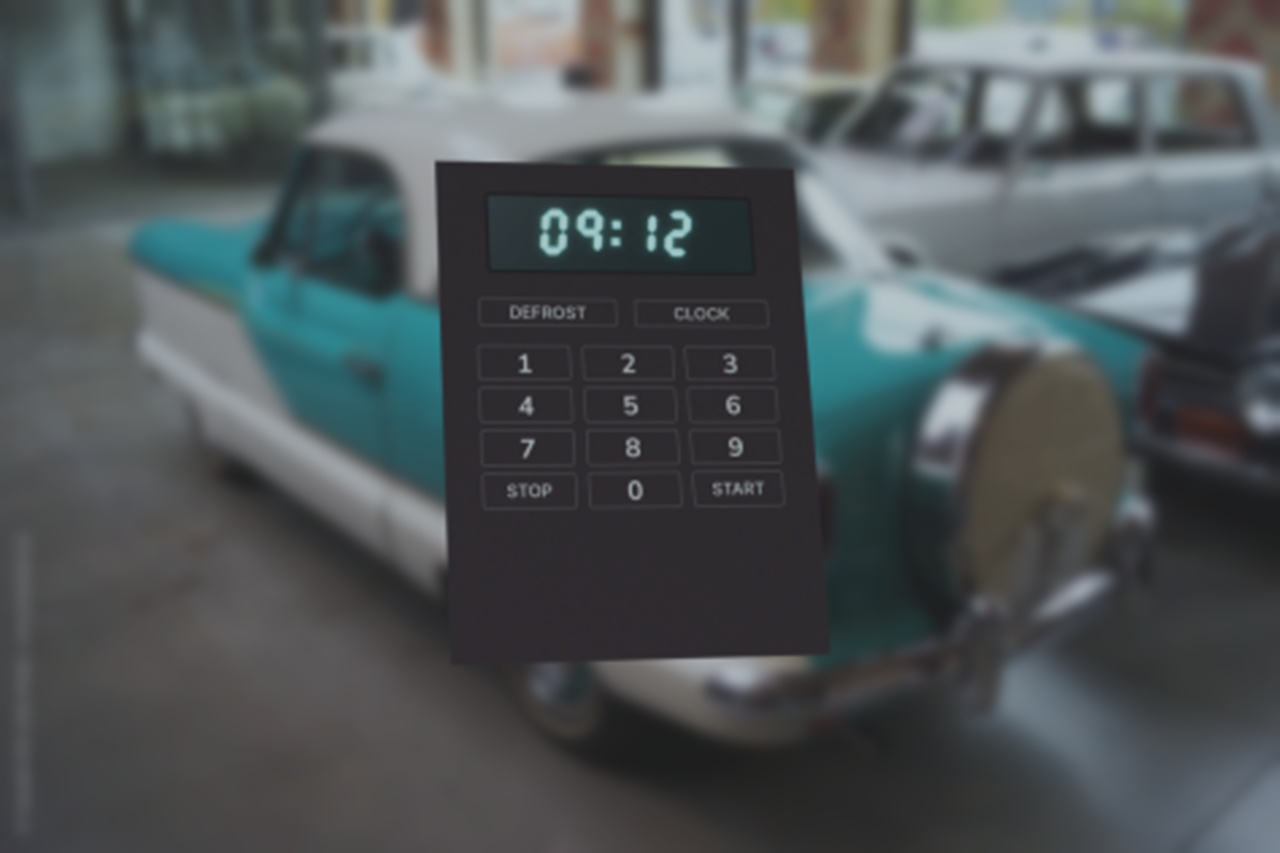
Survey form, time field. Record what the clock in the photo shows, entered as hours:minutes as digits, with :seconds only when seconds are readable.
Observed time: 9:12
